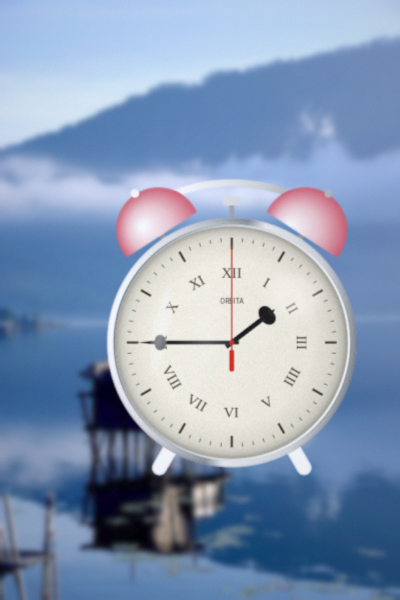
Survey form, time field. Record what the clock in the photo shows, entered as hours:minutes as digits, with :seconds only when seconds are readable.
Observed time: 1:45:00
